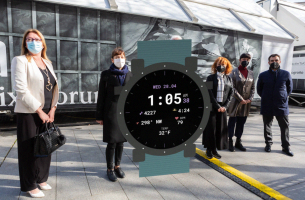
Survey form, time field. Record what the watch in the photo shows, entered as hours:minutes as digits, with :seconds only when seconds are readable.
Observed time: 1:05
